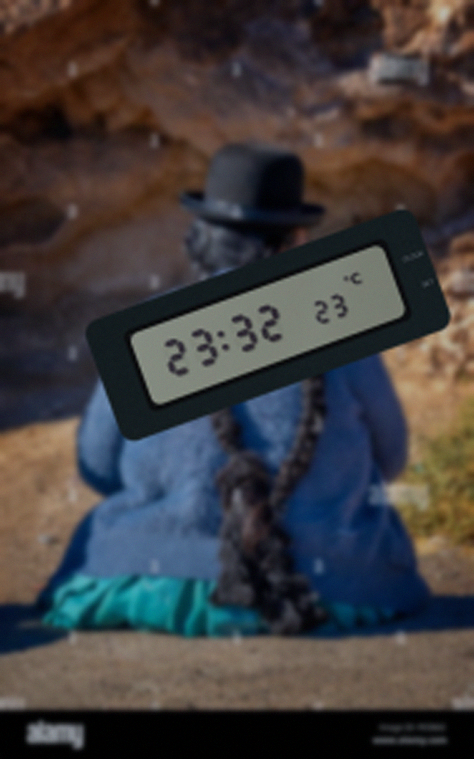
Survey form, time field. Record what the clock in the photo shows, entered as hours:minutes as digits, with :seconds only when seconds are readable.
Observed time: 23:32
